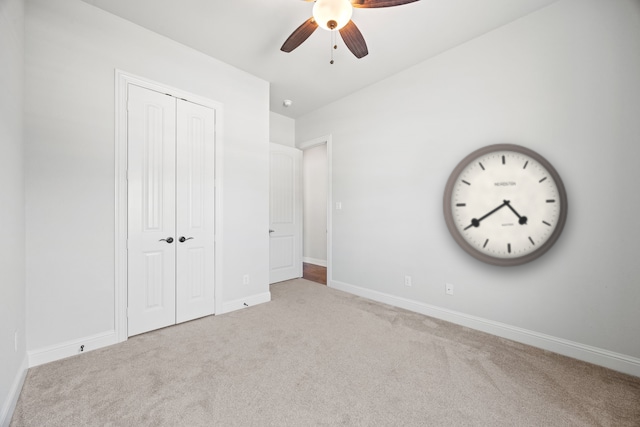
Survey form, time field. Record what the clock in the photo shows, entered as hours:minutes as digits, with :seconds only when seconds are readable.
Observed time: 4:40
